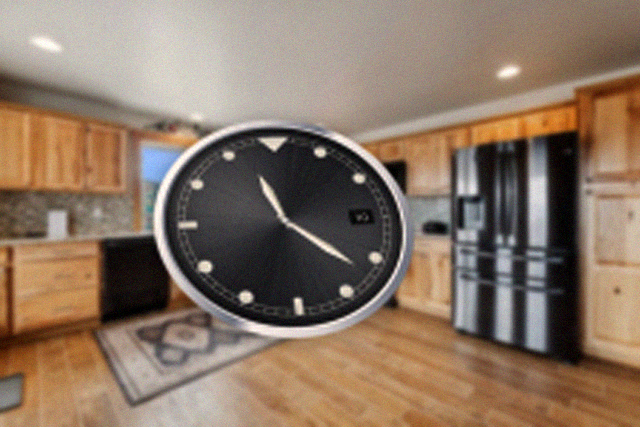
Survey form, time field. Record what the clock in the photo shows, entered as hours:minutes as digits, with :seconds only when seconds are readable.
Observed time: 11:22
